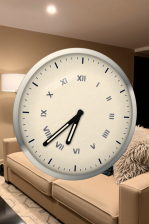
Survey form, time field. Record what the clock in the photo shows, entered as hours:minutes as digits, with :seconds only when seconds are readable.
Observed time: 6:38
